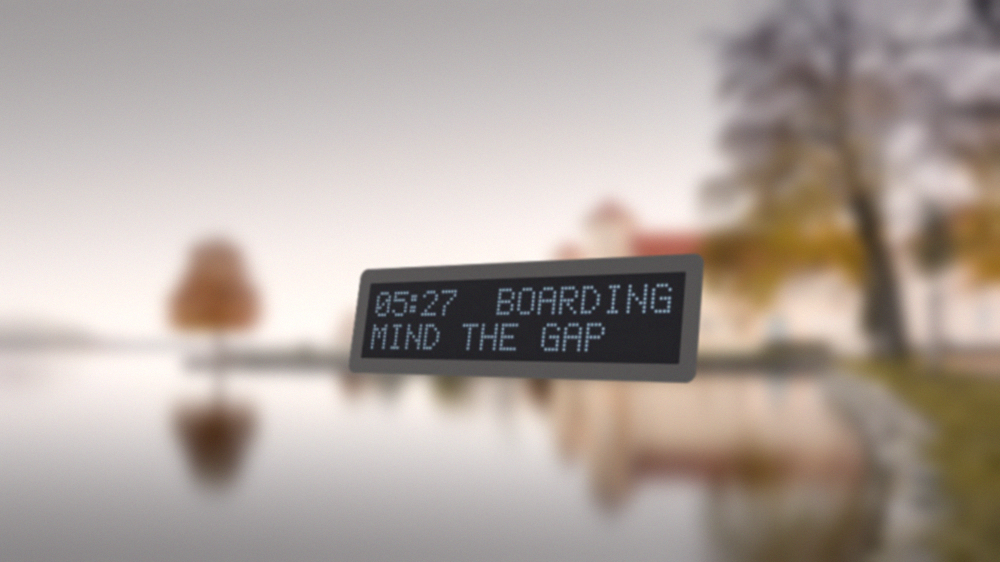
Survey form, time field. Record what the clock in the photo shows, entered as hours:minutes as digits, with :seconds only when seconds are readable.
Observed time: 5:27
